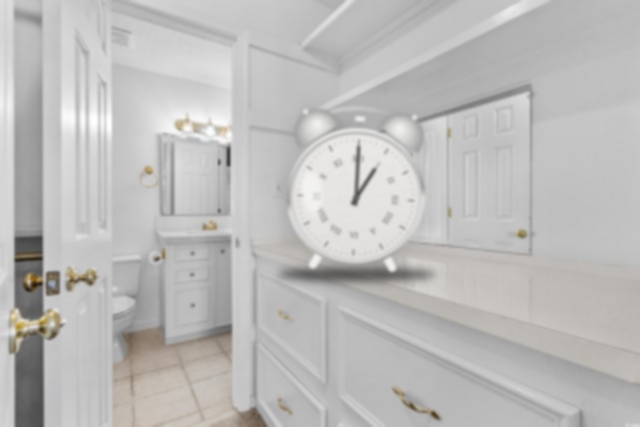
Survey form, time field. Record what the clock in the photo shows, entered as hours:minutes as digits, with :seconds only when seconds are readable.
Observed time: 1:00
